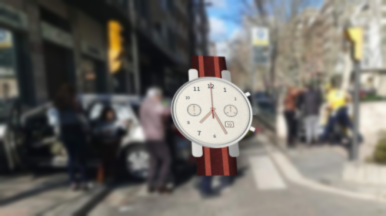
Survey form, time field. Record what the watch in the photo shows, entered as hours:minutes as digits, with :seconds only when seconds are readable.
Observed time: 7:26
